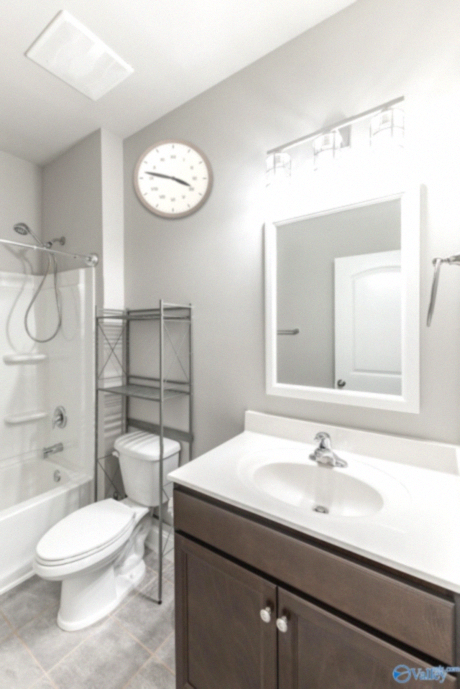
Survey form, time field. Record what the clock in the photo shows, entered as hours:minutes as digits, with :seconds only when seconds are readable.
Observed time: 3:47
